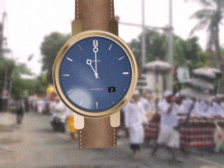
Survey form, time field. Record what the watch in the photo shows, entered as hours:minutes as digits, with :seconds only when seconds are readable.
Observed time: 11:00
